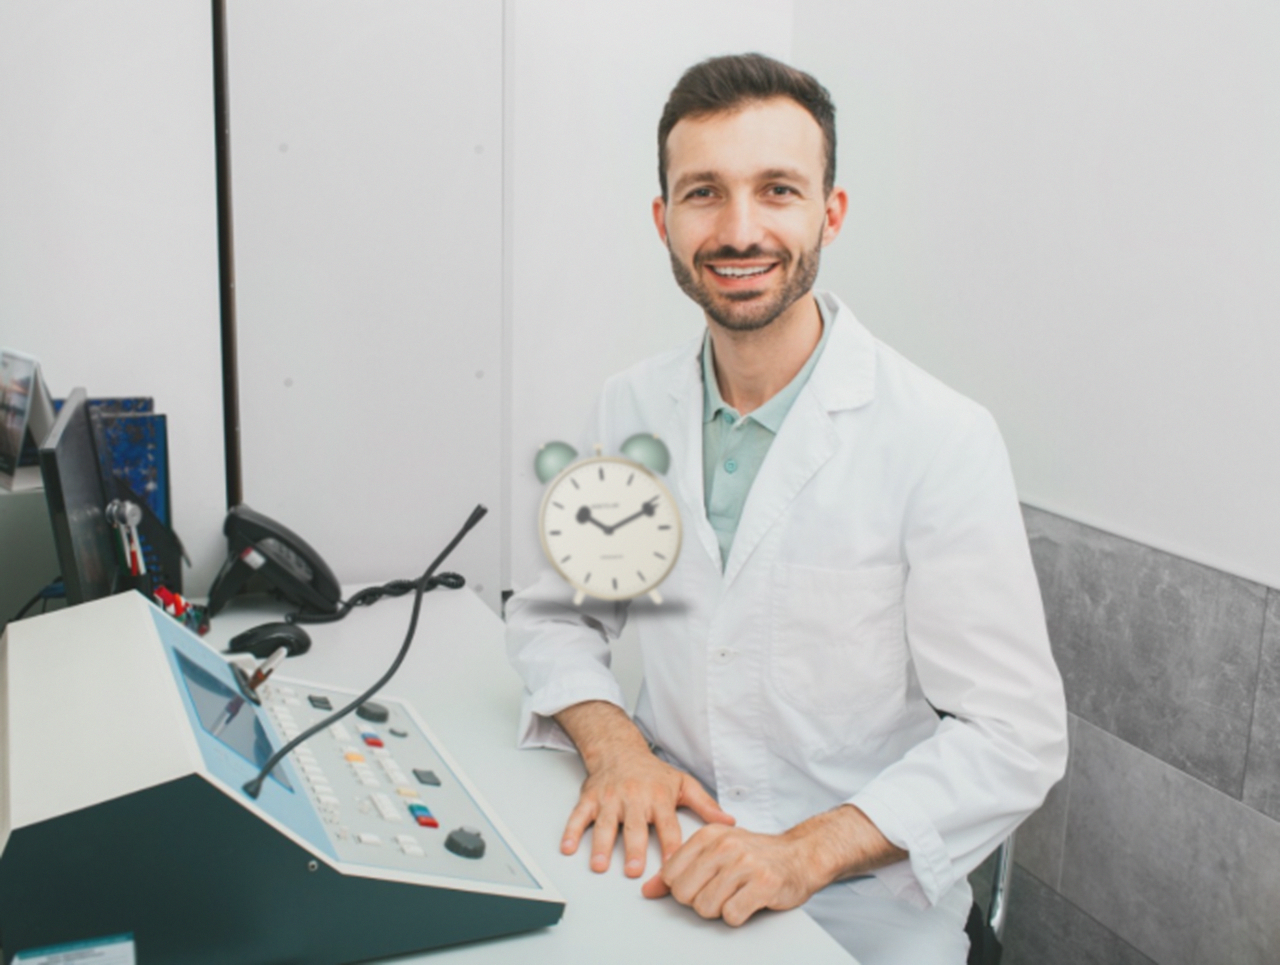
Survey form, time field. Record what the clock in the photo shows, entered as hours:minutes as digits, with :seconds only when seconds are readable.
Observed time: 10:11
